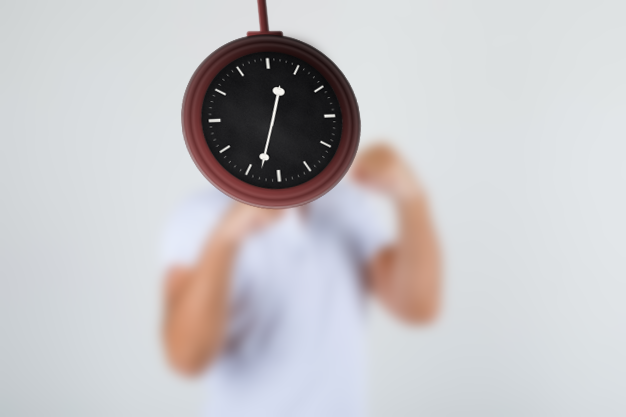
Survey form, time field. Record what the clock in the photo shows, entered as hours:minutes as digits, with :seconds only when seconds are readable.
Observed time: 12:33
